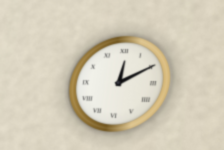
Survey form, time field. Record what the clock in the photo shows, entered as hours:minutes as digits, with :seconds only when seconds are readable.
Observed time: 12:10
